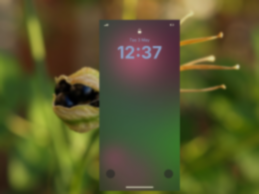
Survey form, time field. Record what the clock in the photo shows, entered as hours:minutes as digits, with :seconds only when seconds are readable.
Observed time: 12:37
